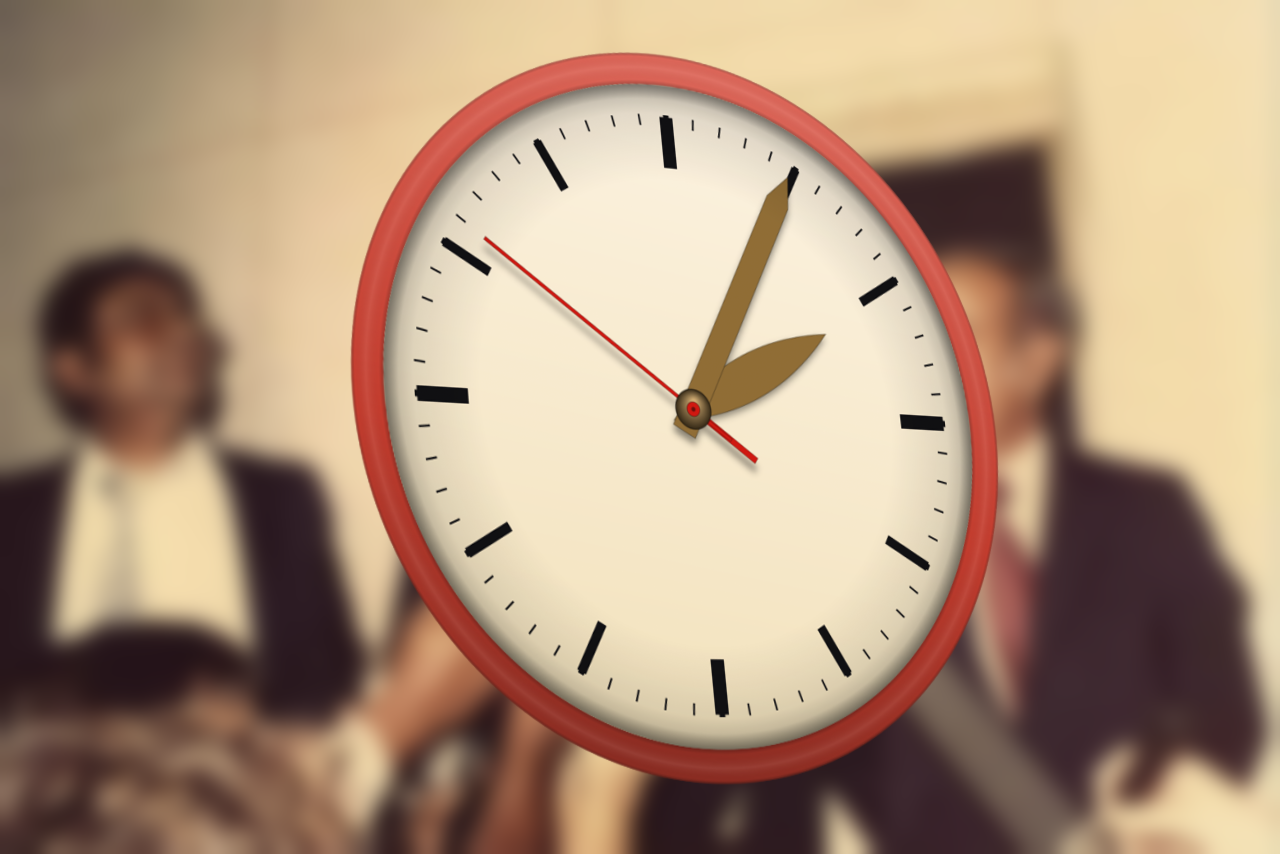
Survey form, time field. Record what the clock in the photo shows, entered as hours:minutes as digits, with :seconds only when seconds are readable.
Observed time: 2:04:51
